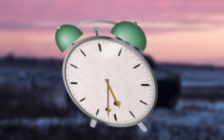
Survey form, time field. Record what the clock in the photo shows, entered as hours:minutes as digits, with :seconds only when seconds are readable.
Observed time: 5:32
